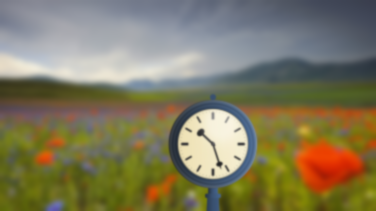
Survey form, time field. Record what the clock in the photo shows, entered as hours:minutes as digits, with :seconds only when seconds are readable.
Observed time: 10:27
